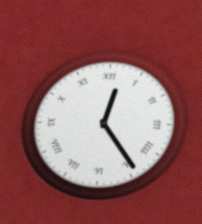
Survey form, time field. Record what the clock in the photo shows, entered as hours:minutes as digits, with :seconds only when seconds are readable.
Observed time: 12:24
